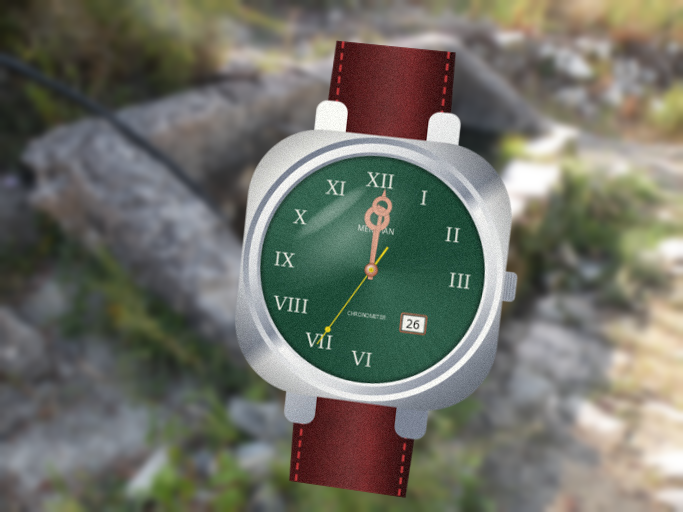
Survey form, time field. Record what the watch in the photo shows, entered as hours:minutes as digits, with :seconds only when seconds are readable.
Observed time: 12:00:35
